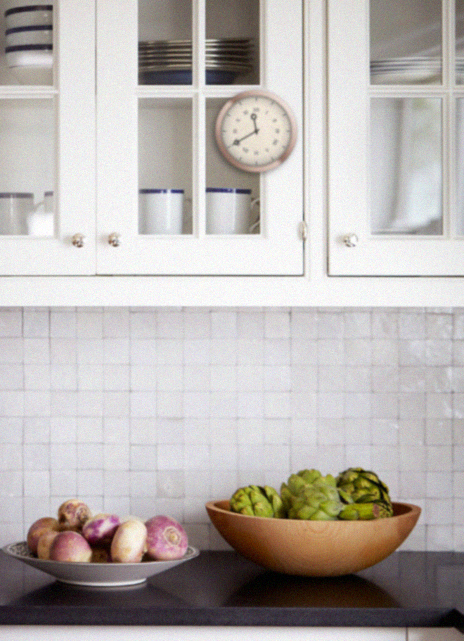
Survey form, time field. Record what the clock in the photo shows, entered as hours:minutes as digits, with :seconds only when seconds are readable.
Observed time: 11:40
